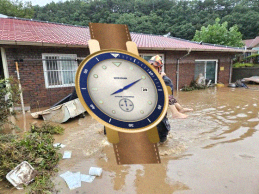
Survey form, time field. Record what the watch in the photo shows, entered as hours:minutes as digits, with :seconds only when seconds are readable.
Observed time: 8:10
